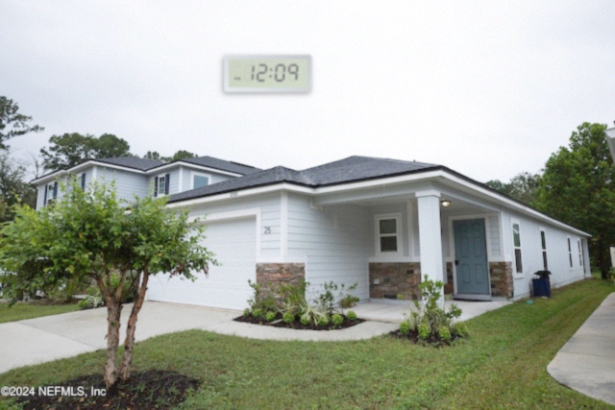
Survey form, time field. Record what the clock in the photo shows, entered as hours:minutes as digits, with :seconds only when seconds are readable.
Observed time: 12:09
